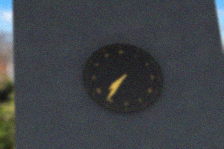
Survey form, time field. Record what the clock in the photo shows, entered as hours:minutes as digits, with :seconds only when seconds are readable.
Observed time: 7:36
